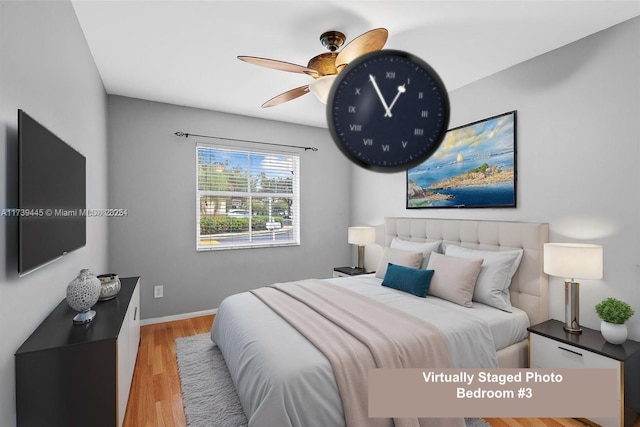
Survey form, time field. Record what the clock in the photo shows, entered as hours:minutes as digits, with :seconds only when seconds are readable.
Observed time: 12:55
